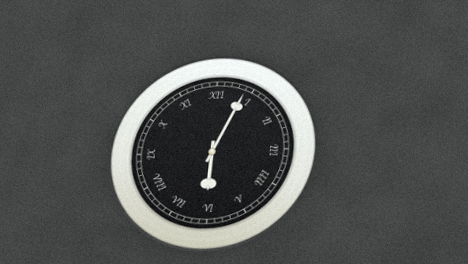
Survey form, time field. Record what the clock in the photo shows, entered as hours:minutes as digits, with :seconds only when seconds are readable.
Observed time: 6:04
